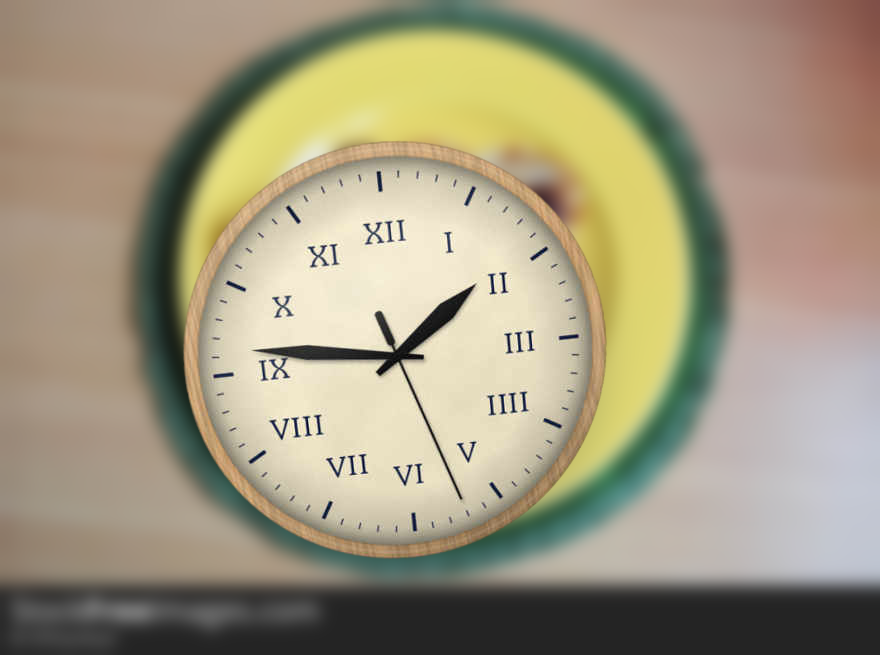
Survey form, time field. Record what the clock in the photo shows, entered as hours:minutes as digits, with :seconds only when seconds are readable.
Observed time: 1:46:27
